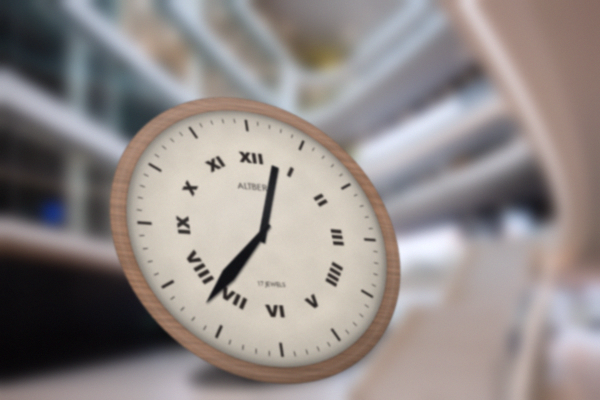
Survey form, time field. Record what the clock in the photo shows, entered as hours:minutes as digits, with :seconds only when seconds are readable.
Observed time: 12:37
